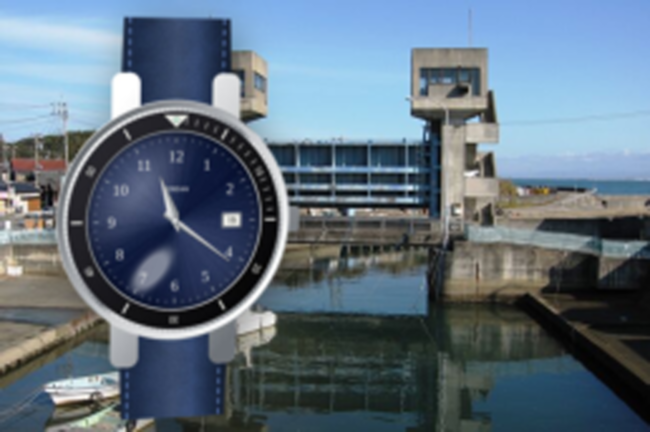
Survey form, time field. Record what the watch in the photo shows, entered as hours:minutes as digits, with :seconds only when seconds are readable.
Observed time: 11:21
